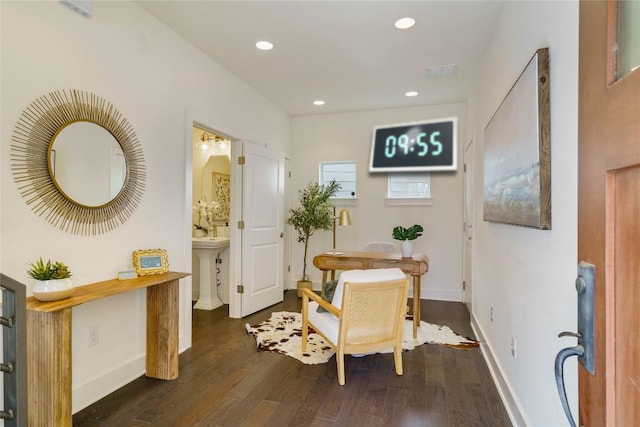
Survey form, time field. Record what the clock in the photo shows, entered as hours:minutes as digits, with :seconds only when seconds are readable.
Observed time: 9:55
